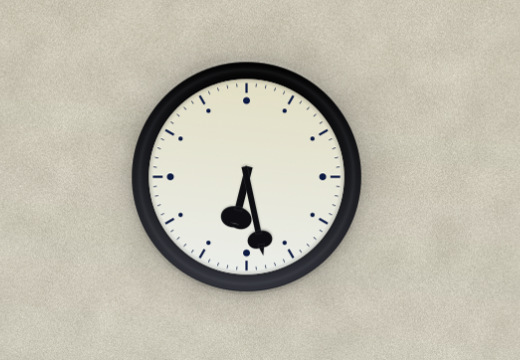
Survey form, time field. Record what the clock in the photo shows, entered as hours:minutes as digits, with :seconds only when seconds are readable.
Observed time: 6:28
